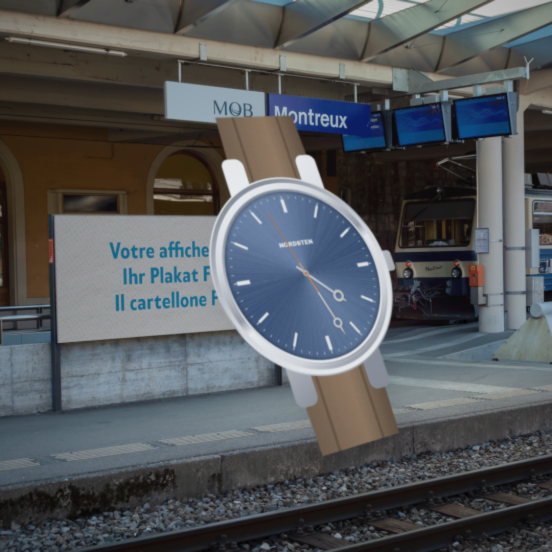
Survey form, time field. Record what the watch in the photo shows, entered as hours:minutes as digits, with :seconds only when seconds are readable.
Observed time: 4:26:57
